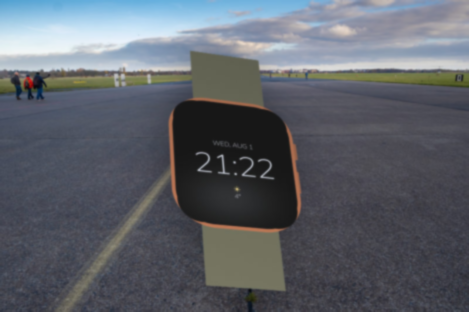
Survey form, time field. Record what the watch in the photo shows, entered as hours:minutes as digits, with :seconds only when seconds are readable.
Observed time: 21:22
